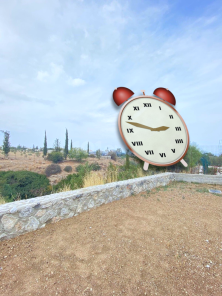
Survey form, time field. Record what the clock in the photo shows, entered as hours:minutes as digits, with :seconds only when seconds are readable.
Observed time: 2:48
